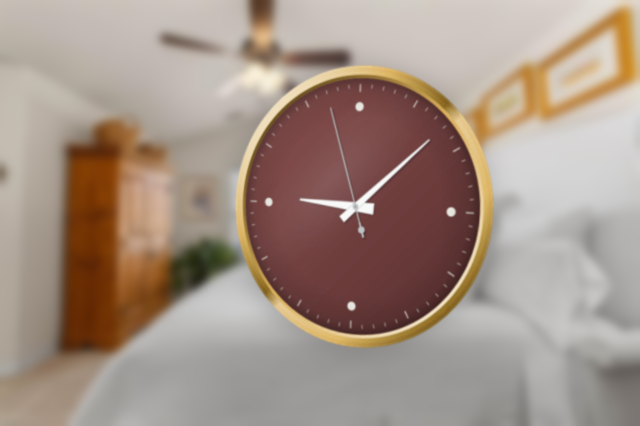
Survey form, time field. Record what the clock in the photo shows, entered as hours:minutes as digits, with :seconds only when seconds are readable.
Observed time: 9:07:57
